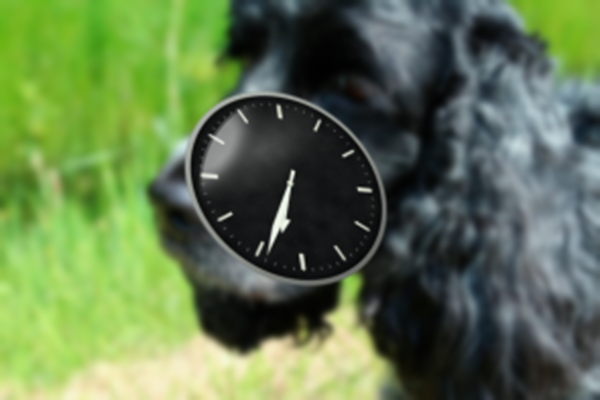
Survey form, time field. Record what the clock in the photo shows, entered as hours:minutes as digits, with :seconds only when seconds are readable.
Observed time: 6:34
